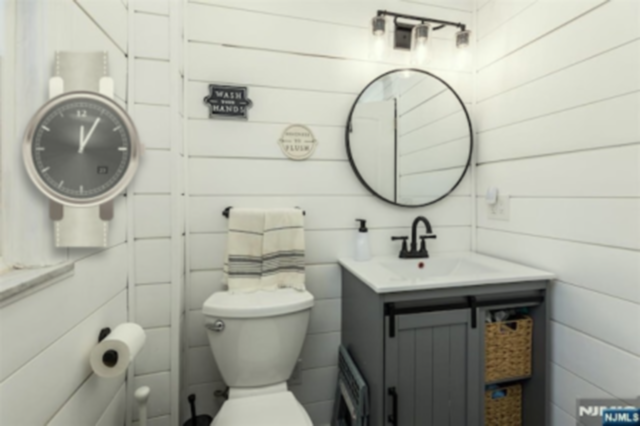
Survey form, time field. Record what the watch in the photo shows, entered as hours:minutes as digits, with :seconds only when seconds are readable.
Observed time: 12:05
